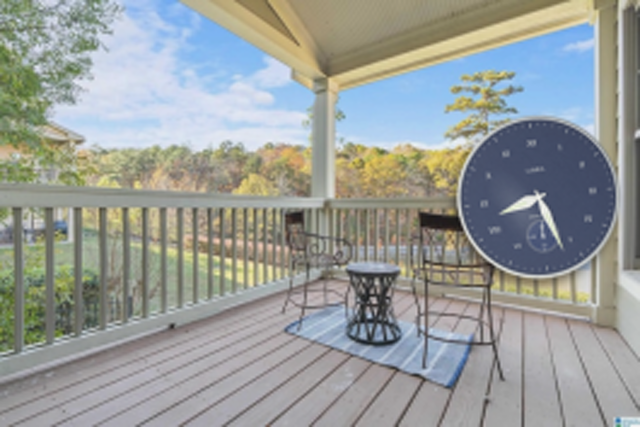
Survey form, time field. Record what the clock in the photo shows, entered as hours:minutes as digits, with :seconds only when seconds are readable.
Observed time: 8:27
